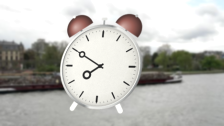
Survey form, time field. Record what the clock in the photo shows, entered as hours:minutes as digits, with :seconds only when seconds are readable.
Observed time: 7:50
